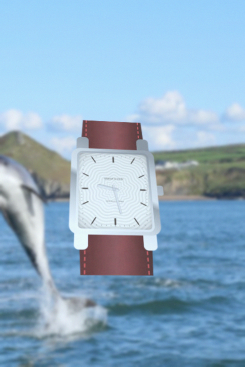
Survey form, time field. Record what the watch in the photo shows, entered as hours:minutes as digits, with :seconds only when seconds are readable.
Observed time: 9:28
